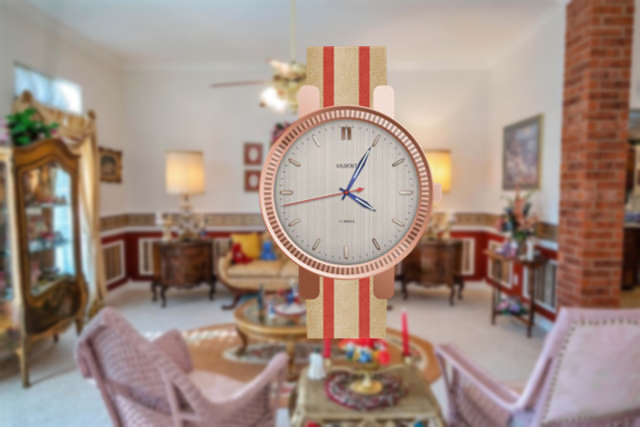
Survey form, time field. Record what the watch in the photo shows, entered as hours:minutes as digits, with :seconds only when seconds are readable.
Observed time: 4:04:43
